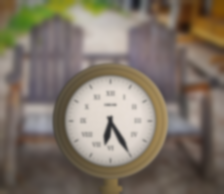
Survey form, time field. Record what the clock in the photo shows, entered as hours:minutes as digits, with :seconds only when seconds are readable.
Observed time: 6:25
